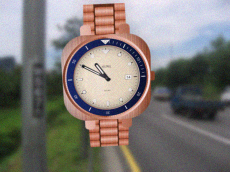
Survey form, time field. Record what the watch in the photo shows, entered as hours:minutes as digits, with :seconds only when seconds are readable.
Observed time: 10:50
